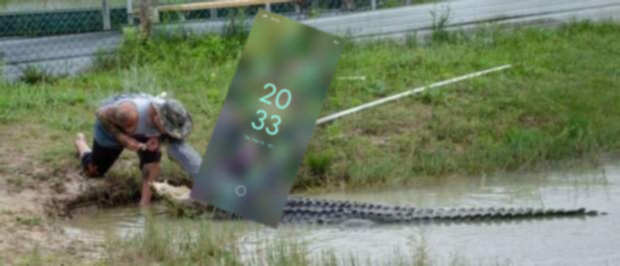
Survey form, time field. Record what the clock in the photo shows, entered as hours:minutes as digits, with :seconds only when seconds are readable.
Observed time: 20:33
